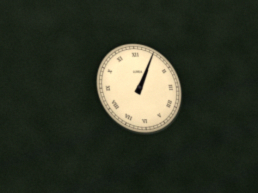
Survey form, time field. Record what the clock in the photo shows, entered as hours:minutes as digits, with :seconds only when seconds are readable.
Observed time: 1:05
